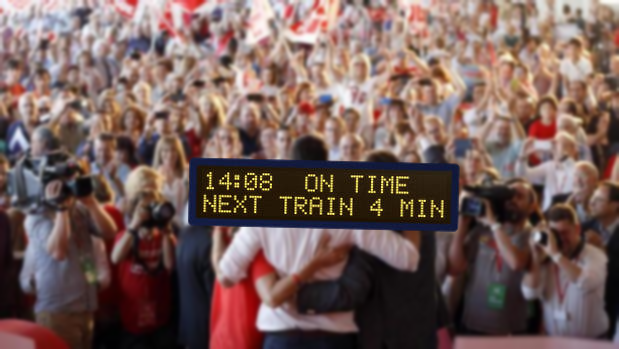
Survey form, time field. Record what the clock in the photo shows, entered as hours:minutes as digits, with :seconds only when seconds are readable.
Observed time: 14:08
